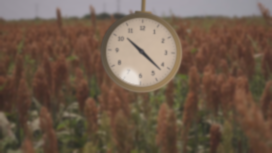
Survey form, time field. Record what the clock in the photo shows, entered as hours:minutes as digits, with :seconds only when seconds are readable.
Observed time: 10:22
